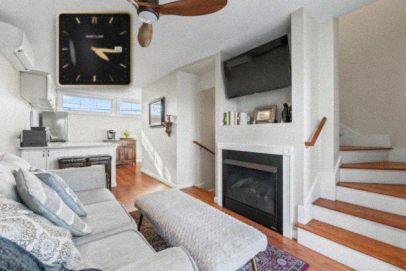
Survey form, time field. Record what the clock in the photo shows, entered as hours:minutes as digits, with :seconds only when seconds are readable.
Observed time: 4:16
